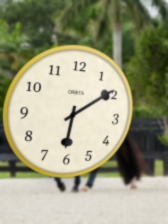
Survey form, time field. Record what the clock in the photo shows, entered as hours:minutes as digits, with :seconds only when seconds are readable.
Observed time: 6:09
